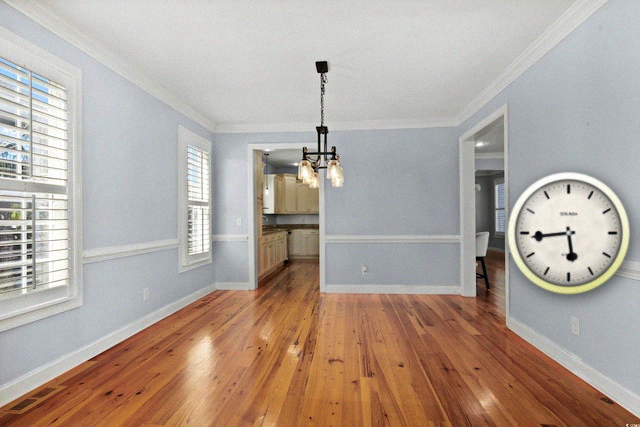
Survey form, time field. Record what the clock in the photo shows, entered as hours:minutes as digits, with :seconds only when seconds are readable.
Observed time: 5:44
